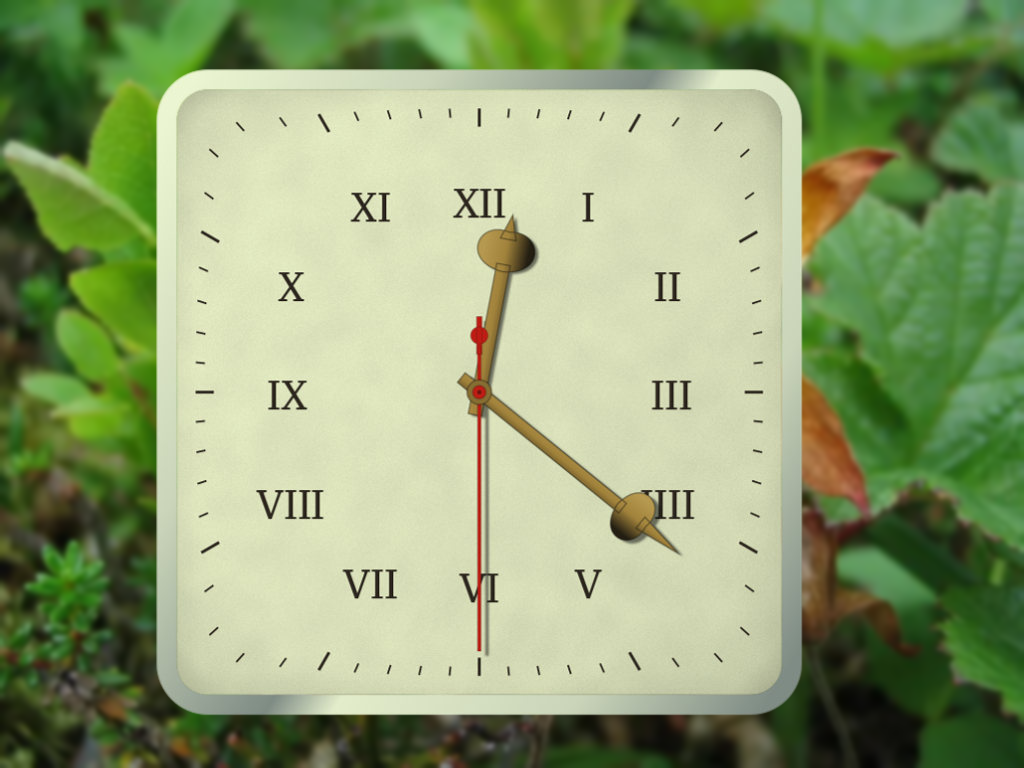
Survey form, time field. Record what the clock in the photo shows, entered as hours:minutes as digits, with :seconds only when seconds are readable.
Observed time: 12:21:30
